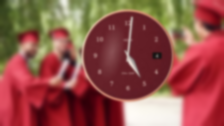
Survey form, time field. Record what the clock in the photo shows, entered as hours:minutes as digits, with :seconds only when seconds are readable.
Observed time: 5:01
